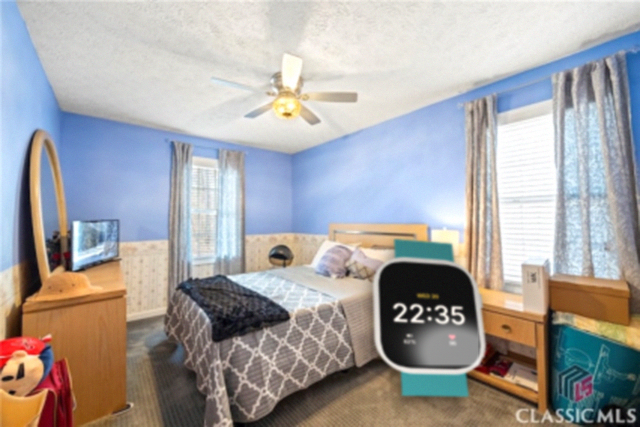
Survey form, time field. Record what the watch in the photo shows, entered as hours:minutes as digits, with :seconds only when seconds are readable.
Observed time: 22:35
